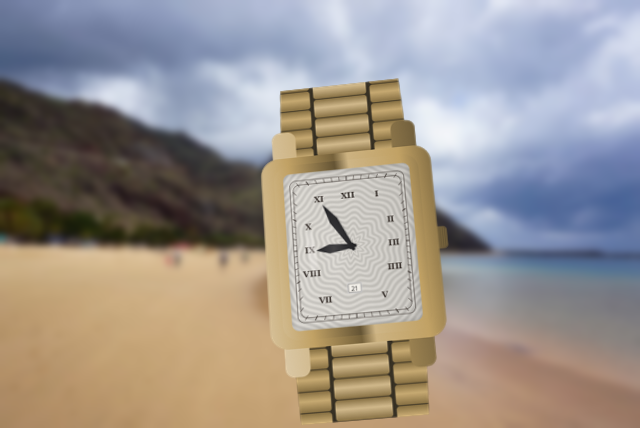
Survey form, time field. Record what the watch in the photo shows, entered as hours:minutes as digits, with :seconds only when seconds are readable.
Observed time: 8:55
